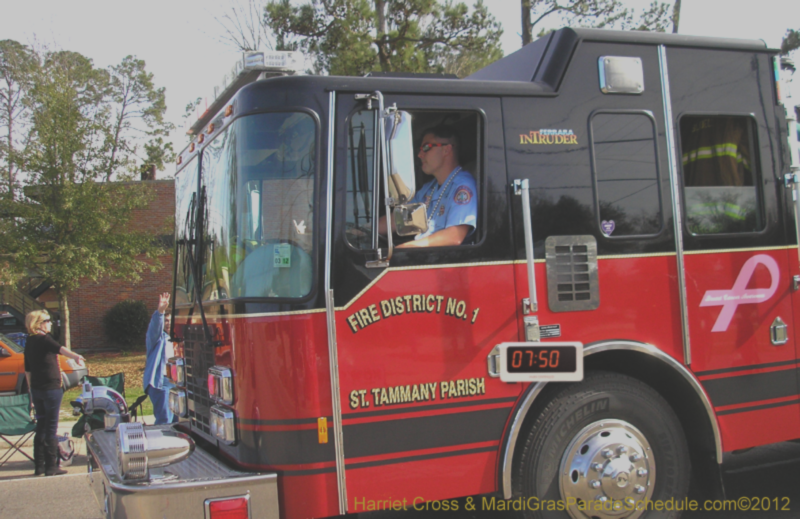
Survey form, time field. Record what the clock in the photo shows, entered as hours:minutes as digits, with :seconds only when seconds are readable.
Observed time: 7:50
